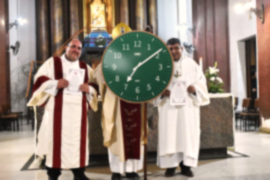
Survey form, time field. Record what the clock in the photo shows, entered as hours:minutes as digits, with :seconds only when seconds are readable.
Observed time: 7:09
